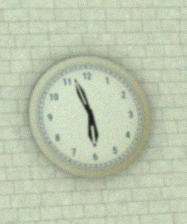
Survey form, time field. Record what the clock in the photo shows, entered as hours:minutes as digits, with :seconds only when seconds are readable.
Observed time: 5:57
